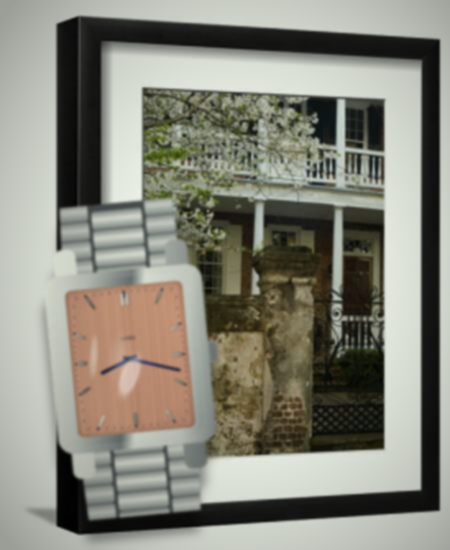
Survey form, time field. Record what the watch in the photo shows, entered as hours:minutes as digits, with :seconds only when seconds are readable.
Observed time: 8:18
